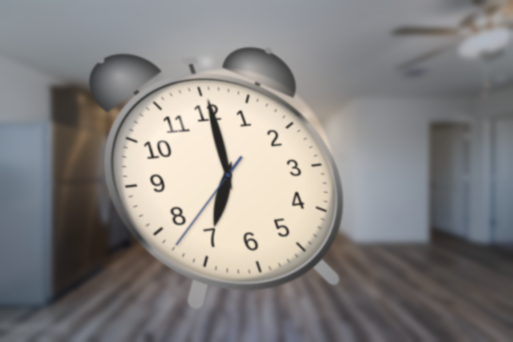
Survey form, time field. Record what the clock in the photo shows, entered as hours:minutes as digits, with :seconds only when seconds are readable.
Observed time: 7:00:38
